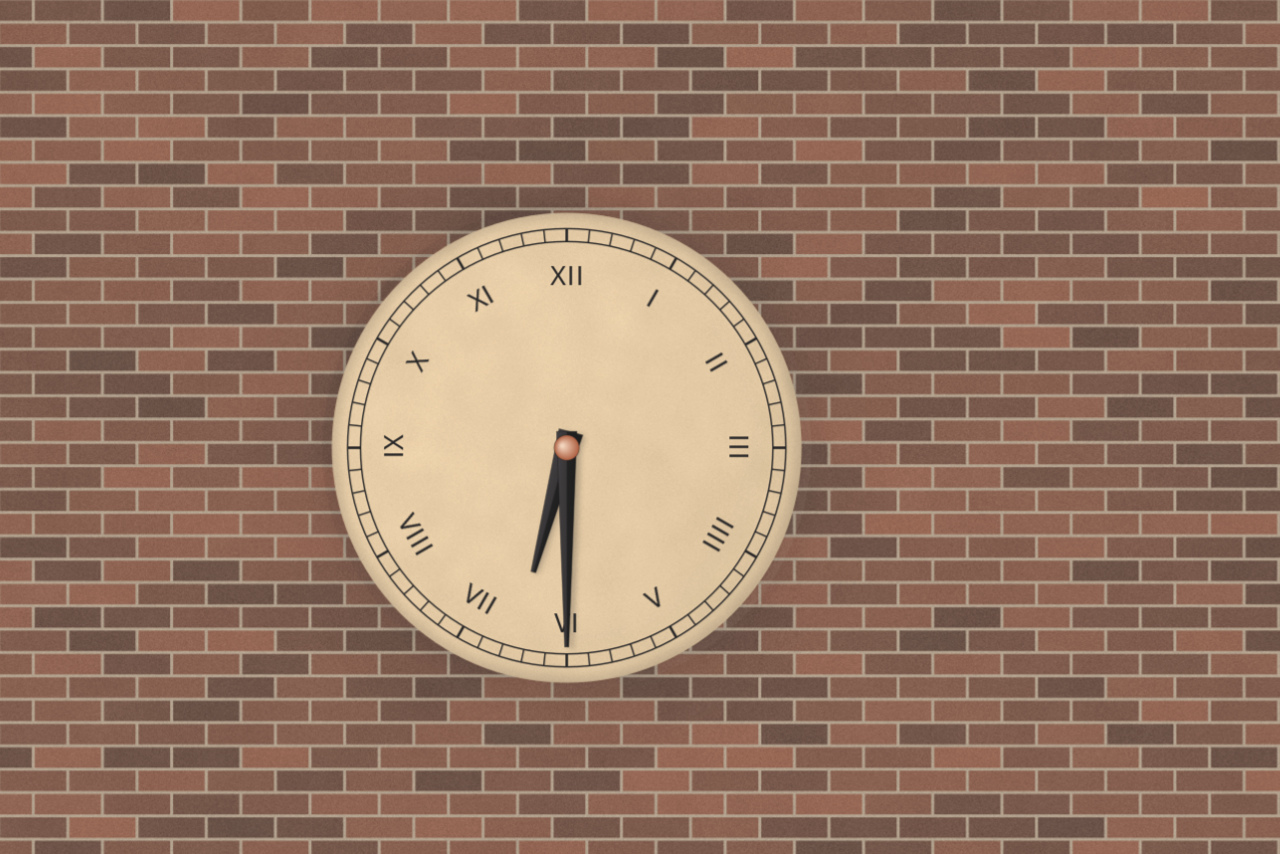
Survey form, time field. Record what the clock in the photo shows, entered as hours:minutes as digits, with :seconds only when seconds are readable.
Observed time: 6:30
